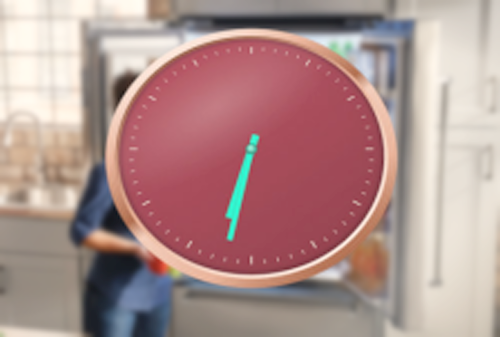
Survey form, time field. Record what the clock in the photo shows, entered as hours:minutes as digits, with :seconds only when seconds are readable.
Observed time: 6:32
